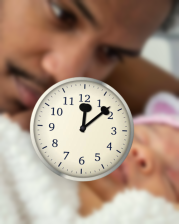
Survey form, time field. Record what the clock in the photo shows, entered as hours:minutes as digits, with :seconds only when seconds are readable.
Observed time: 12:08
